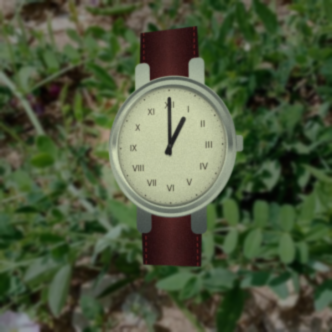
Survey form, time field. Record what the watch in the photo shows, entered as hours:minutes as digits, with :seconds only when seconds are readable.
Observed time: 1:00
